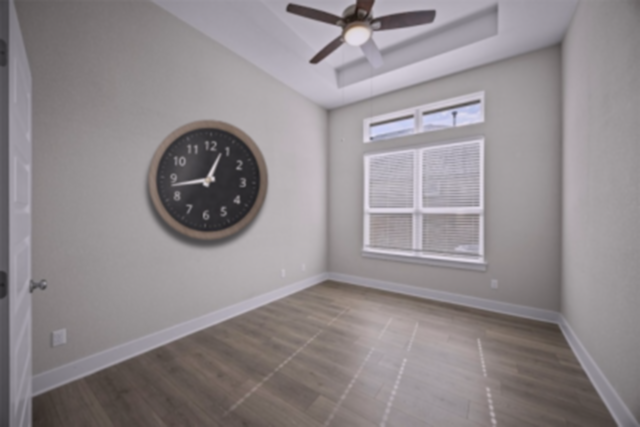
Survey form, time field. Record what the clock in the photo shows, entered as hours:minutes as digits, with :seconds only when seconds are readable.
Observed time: 12:43
